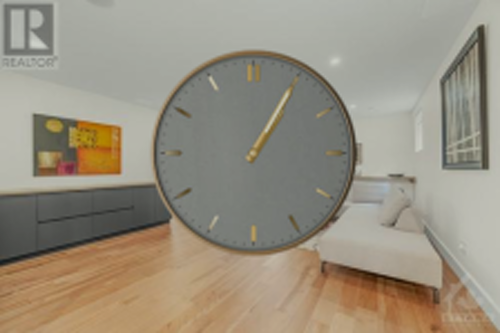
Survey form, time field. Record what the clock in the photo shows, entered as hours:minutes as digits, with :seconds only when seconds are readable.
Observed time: 1:05
